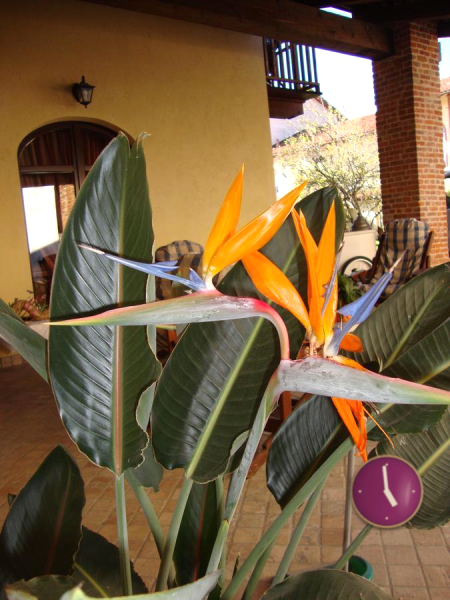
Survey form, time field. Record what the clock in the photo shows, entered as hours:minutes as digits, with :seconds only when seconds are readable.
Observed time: 4:59
